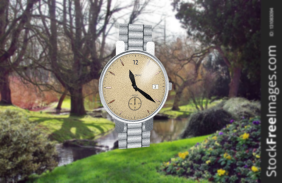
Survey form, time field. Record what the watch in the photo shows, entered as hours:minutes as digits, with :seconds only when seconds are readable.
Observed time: 11:21
